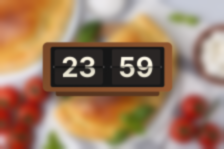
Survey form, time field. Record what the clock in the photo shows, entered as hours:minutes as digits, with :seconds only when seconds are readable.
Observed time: 23:59
